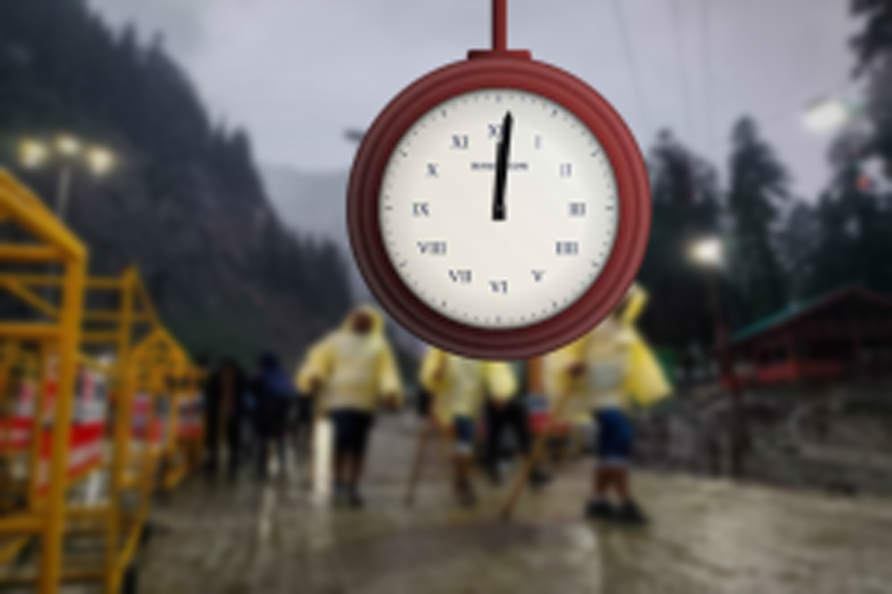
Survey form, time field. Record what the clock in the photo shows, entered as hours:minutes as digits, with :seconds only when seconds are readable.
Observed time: 12:01
